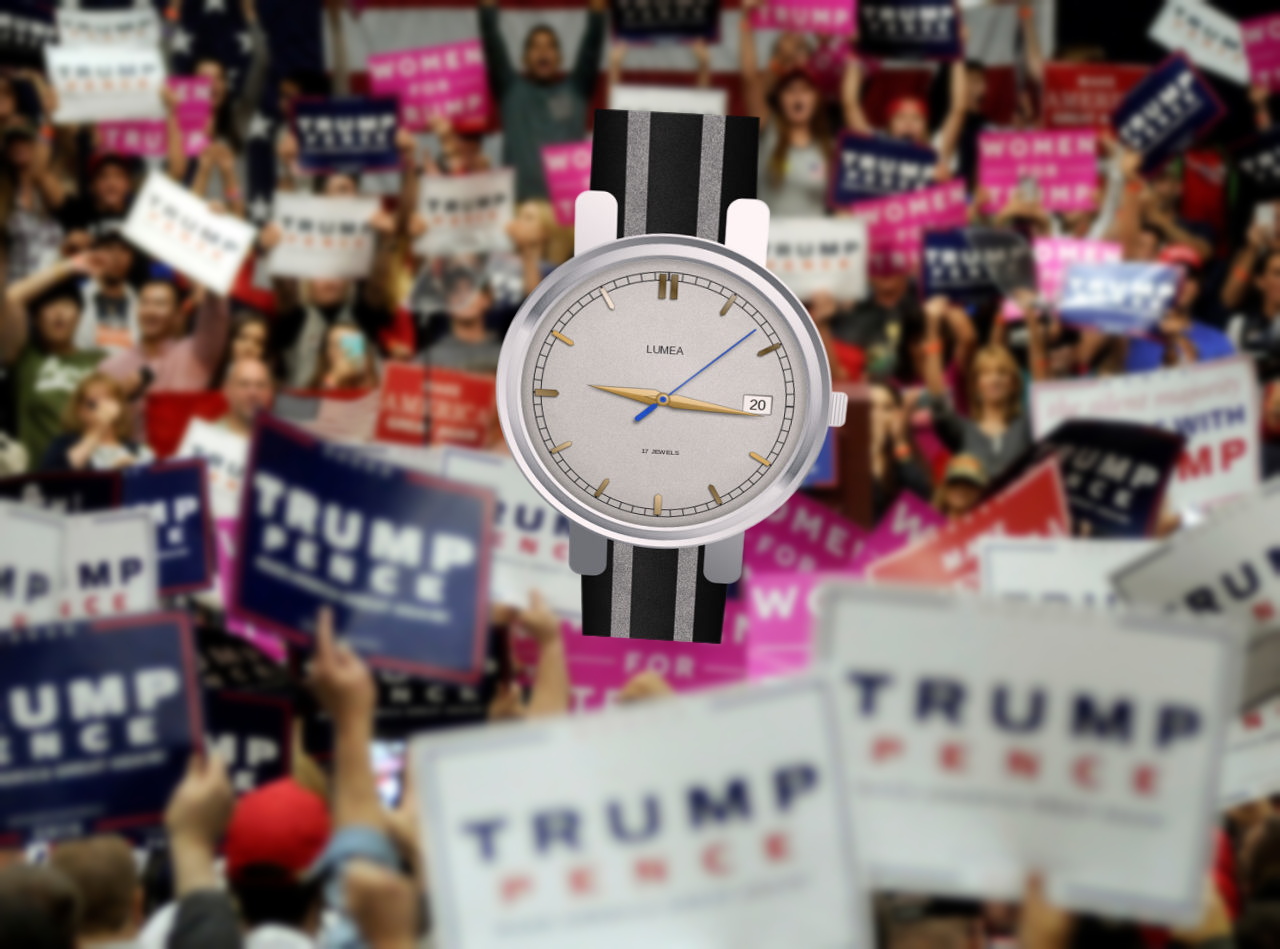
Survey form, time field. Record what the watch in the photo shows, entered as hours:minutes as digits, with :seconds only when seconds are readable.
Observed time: 9:16:08
